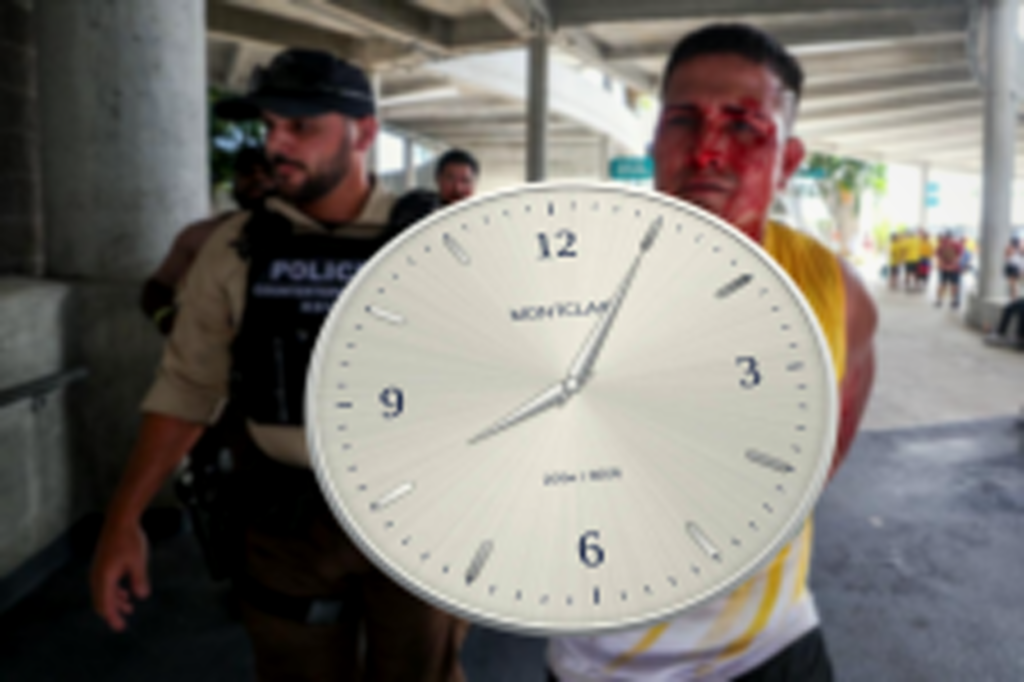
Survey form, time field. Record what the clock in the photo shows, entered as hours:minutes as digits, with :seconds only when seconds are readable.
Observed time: 8:05
